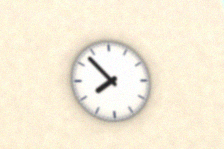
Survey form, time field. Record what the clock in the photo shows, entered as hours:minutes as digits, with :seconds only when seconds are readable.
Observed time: 7:53
